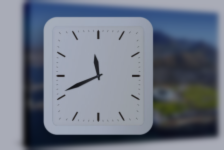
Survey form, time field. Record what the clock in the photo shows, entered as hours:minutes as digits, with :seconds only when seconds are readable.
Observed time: 11:41
